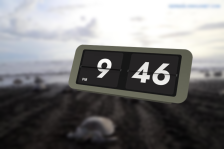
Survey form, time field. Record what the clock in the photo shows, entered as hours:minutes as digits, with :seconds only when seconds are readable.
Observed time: 9:46
